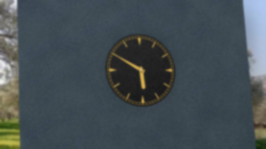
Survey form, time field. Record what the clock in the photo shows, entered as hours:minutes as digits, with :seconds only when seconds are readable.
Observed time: 5:50
